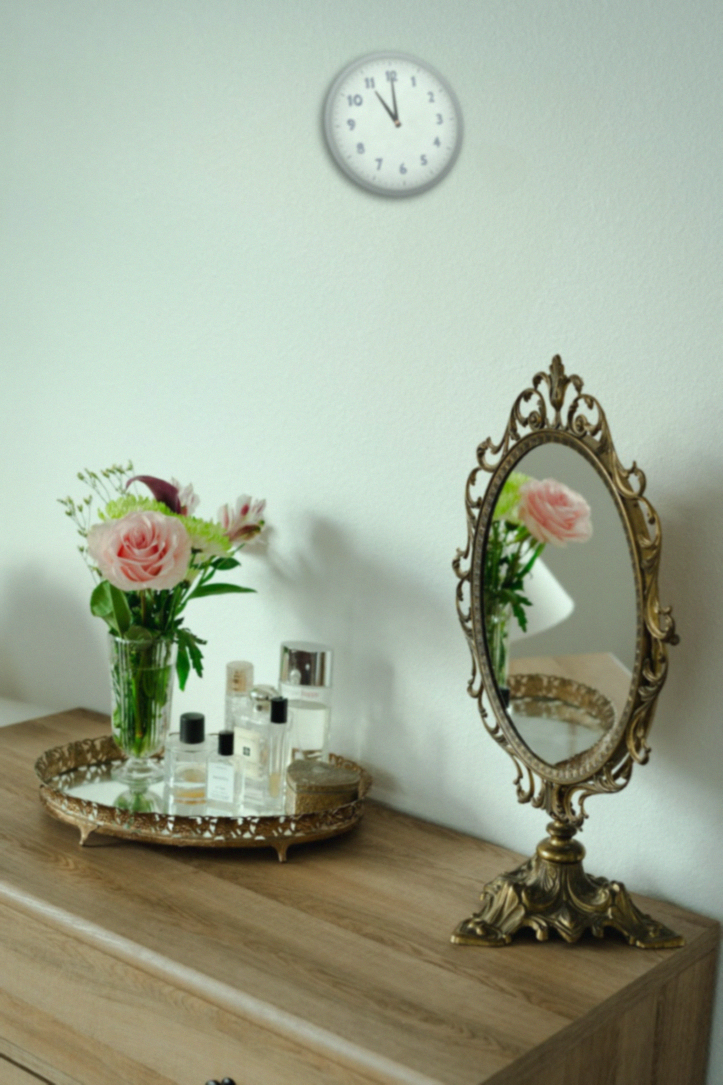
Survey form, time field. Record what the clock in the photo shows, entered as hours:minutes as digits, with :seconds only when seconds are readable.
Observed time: 11:00
